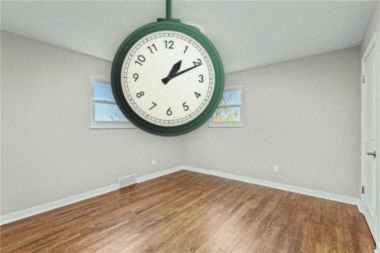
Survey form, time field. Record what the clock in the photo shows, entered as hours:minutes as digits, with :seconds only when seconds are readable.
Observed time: 1:11
